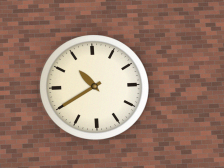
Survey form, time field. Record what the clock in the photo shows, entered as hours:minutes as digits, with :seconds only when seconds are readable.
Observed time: 10:40
